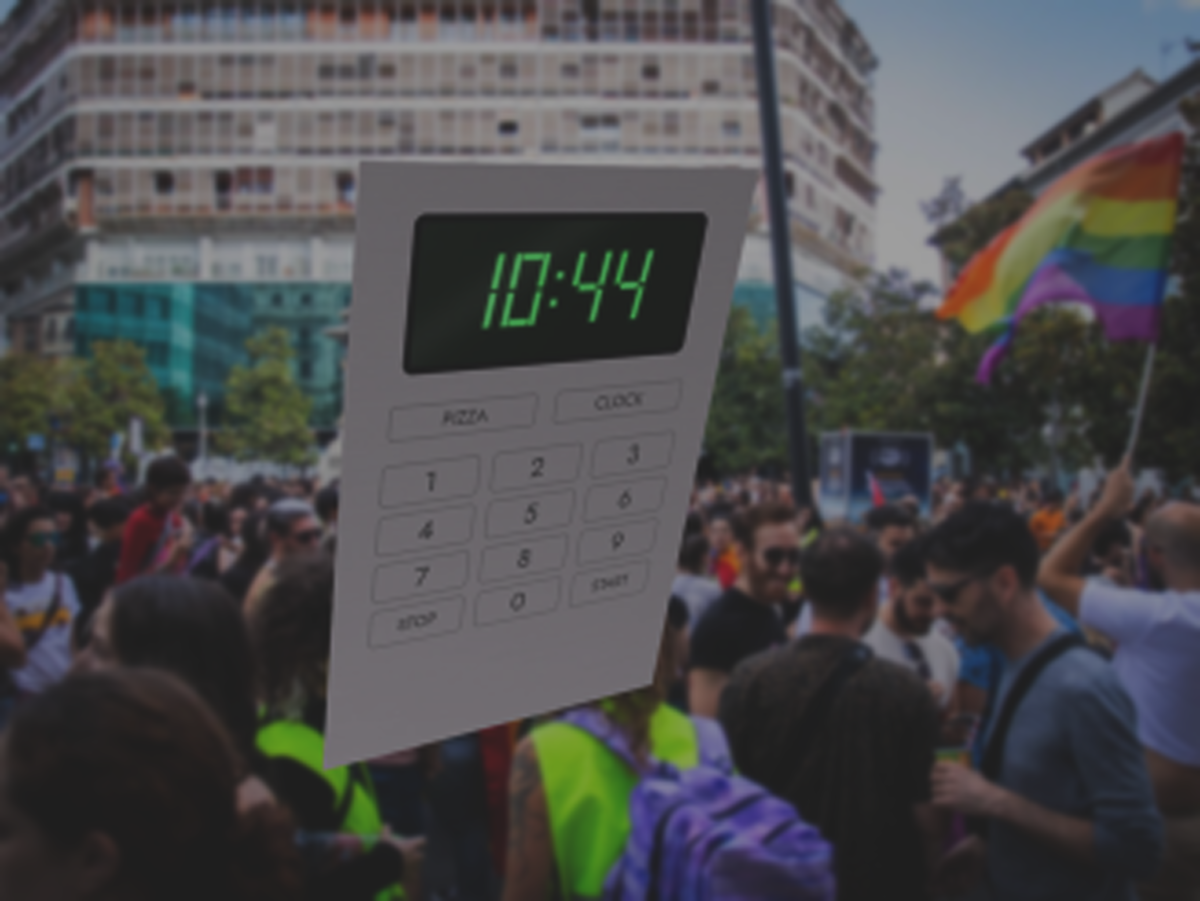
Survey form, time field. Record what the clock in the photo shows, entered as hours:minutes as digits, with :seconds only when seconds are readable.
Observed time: 10:44
